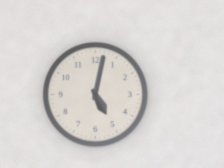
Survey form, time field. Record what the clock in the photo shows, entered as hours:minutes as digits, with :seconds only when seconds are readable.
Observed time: 5:02
